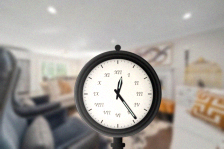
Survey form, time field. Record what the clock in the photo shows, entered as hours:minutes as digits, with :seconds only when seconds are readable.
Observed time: 12:24
